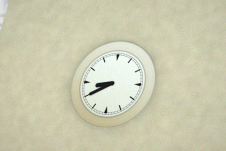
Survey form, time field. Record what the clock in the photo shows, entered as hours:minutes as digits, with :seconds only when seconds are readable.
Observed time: 8:40
